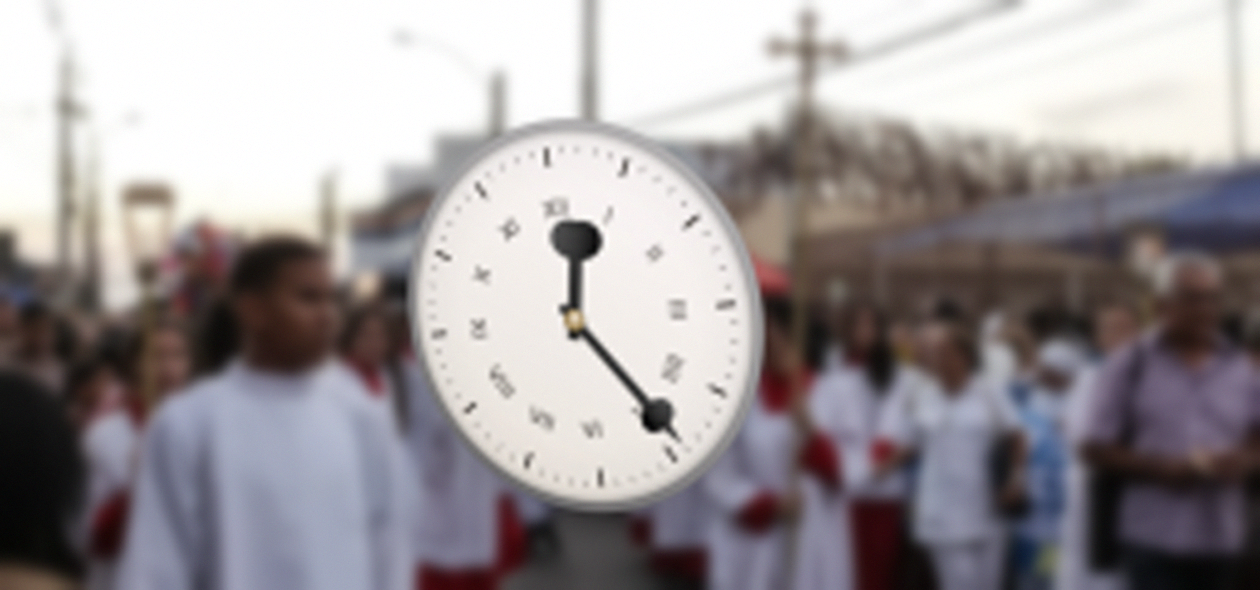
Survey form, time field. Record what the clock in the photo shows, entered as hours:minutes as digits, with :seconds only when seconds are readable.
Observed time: 12:24
